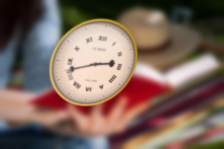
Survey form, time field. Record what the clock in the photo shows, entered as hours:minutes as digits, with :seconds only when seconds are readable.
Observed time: 2:42
